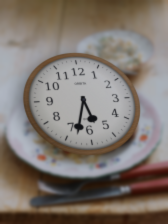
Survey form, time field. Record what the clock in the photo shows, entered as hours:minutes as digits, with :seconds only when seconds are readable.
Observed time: 5:33
